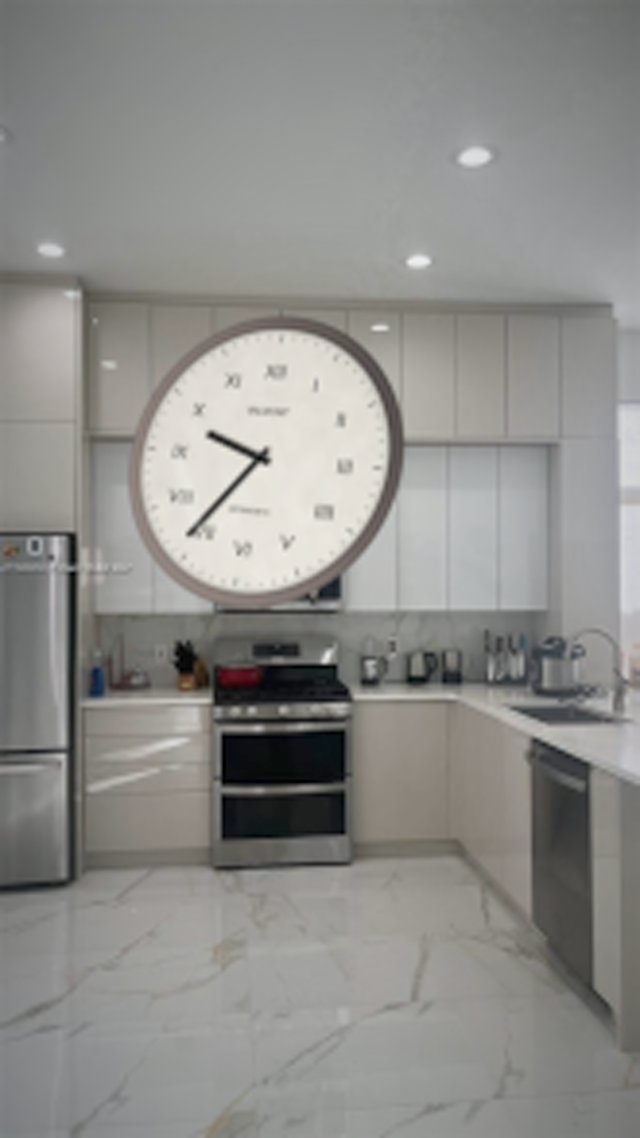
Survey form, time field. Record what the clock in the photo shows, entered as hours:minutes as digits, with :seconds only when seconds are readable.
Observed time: 9:36
